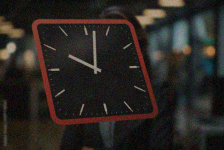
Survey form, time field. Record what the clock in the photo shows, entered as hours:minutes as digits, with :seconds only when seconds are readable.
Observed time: 10:02
